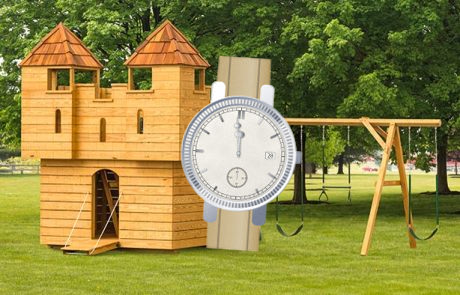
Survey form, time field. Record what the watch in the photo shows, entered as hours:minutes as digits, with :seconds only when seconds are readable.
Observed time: 11:59
